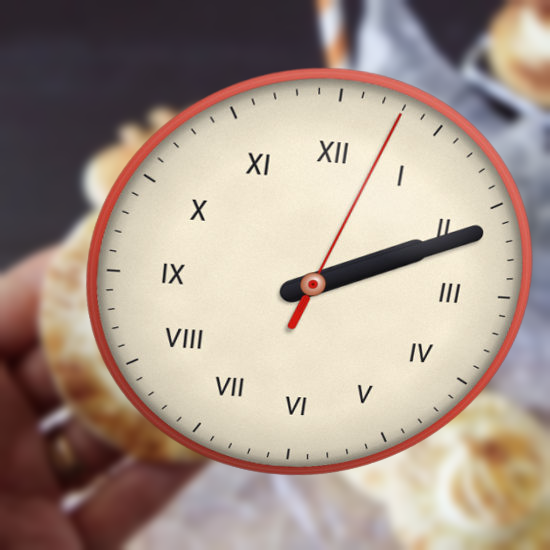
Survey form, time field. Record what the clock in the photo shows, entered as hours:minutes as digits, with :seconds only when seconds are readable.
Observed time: 2:11:03
